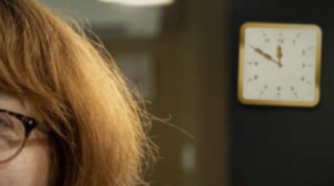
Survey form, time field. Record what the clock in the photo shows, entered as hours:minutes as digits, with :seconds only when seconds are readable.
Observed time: 11:50
